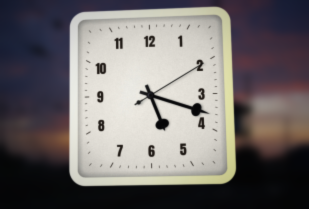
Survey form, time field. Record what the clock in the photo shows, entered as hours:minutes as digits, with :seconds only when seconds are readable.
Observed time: 5:18:10
